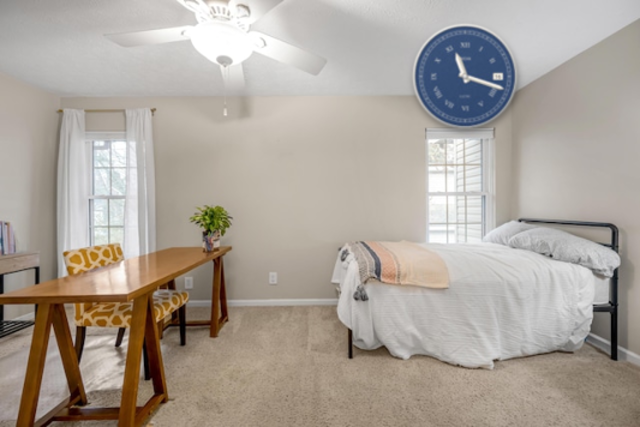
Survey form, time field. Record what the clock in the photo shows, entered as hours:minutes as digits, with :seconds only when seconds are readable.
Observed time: 11:18
